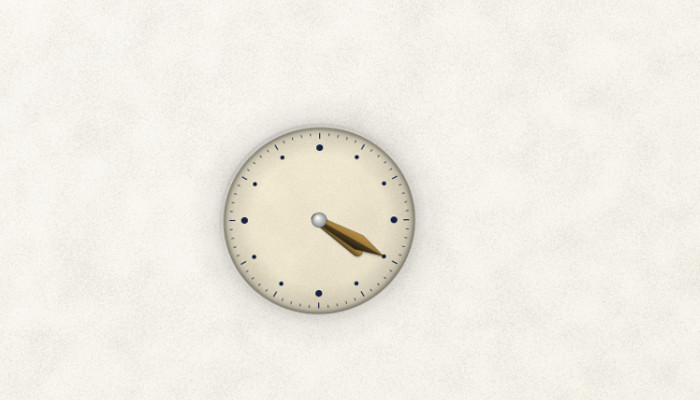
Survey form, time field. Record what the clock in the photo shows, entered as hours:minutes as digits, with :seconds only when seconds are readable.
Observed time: 4:20
